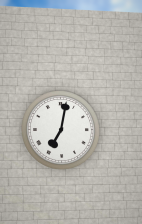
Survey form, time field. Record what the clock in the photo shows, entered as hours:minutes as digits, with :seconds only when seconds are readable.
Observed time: 7:02
